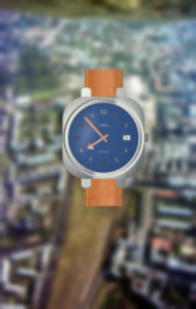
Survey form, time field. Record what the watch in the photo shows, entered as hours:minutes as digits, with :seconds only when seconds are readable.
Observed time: 7:53
